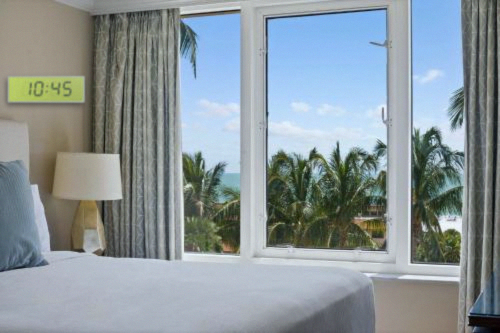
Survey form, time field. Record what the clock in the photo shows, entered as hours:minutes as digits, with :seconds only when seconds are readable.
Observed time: 10:45
